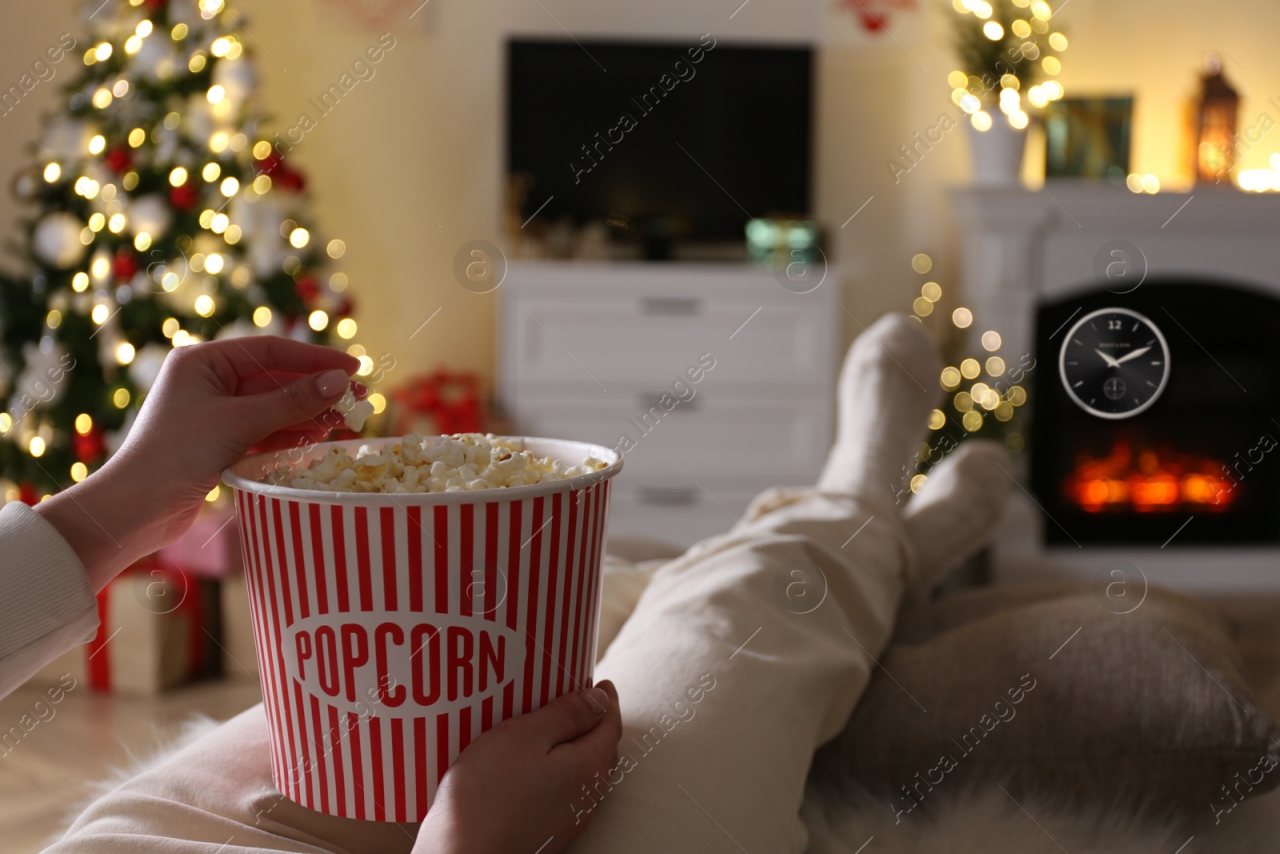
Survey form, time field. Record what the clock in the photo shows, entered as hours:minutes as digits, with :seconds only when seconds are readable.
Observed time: 10:11
